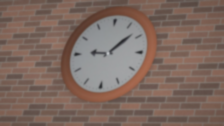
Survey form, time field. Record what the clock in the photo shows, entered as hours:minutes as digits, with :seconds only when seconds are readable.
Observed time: 9:08
